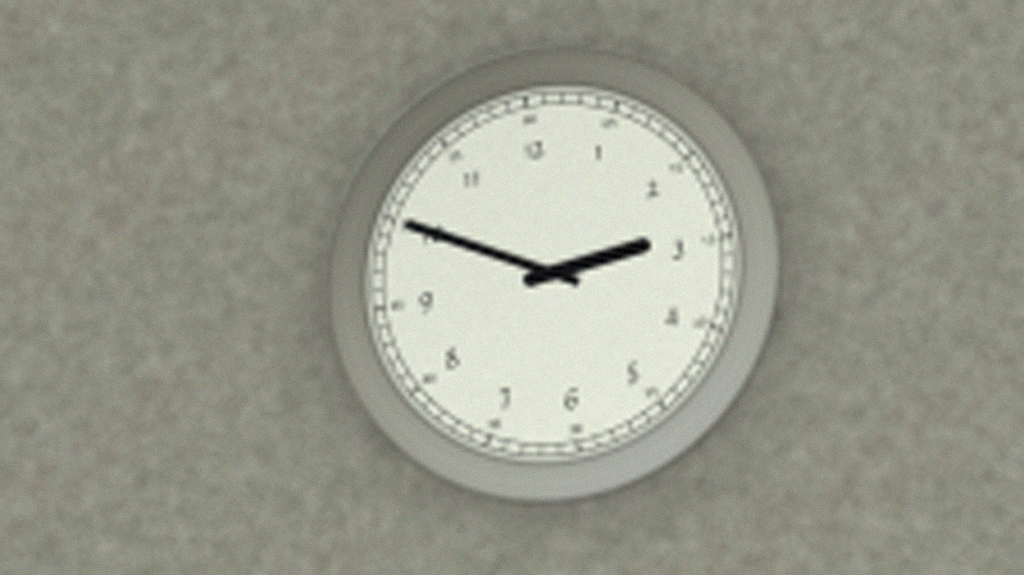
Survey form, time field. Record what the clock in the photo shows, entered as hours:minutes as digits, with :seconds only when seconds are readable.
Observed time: 2:50
